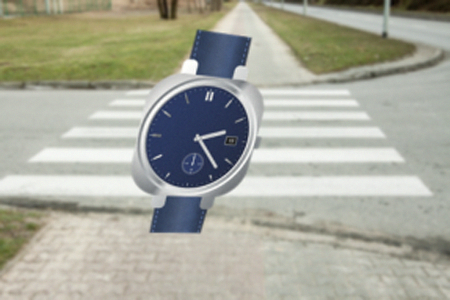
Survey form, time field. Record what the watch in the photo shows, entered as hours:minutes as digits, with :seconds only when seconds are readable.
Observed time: 2:23
